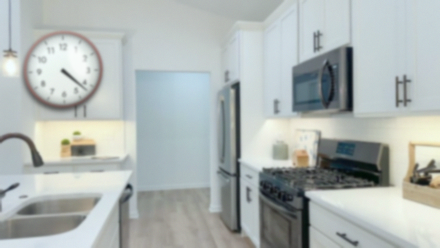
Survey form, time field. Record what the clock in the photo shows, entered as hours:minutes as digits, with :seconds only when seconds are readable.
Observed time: 4:22
